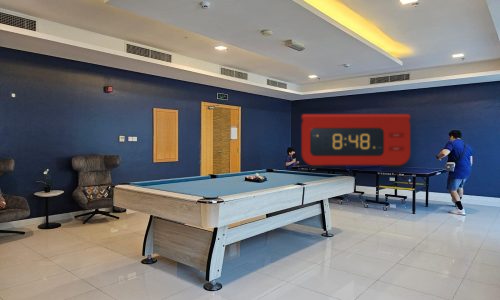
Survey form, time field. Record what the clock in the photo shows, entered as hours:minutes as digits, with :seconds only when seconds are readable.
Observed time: 8:48
